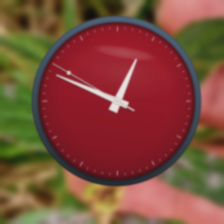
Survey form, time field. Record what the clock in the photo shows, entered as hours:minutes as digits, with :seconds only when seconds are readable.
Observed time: 12:48:50
